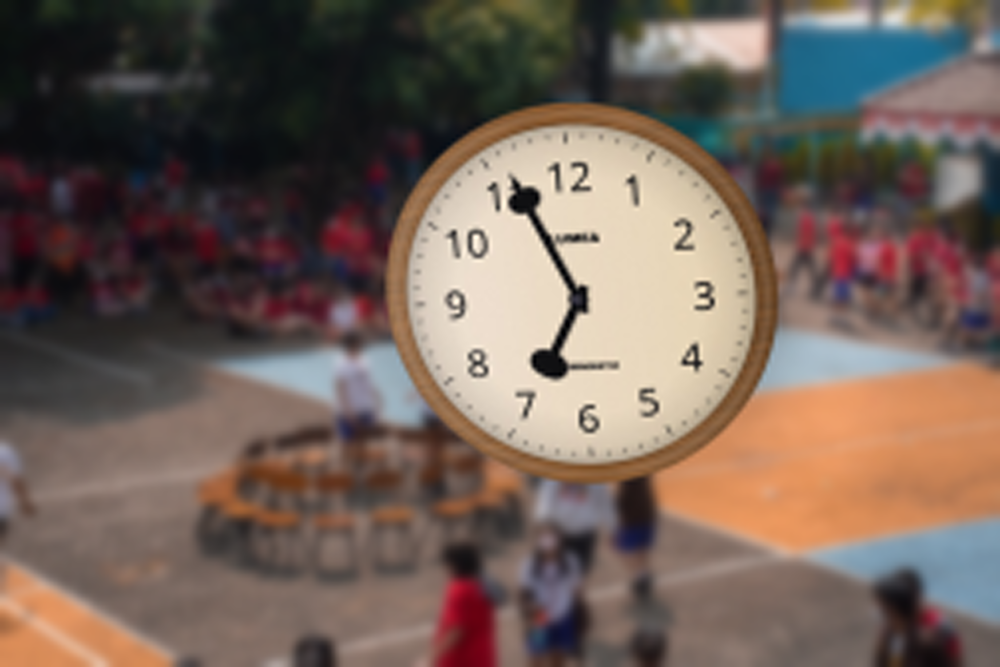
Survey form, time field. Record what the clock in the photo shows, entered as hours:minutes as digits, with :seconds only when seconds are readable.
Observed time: 6:56
